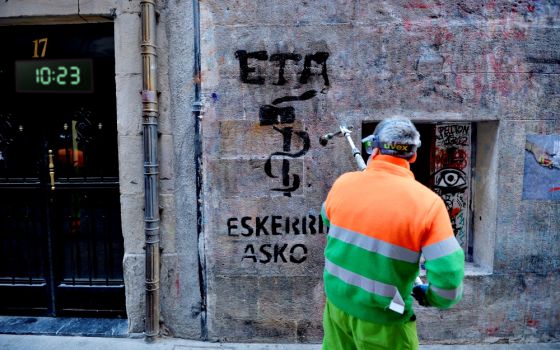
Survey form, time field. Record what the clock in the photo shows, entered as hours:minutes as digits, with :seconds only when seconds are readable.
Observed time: 10:23
